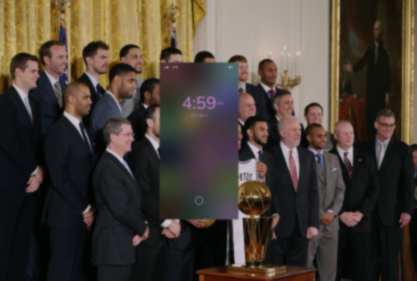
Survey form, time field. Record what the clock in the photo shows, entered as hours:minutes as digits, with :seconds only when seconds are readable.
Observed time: 4:59
